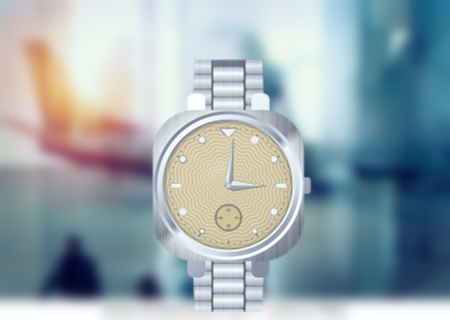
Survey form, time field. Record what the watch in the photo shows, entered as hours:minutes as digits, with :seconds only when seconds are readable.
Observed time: 3:01
